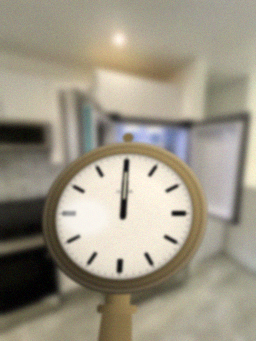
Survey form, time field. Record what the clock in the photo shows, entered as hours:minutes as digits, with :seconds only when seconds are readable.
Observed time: 12:00
